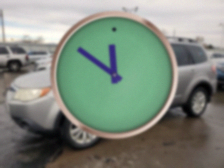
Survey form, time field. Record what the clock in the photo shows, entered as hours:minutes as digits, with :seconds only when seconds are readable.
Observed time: 11:51
